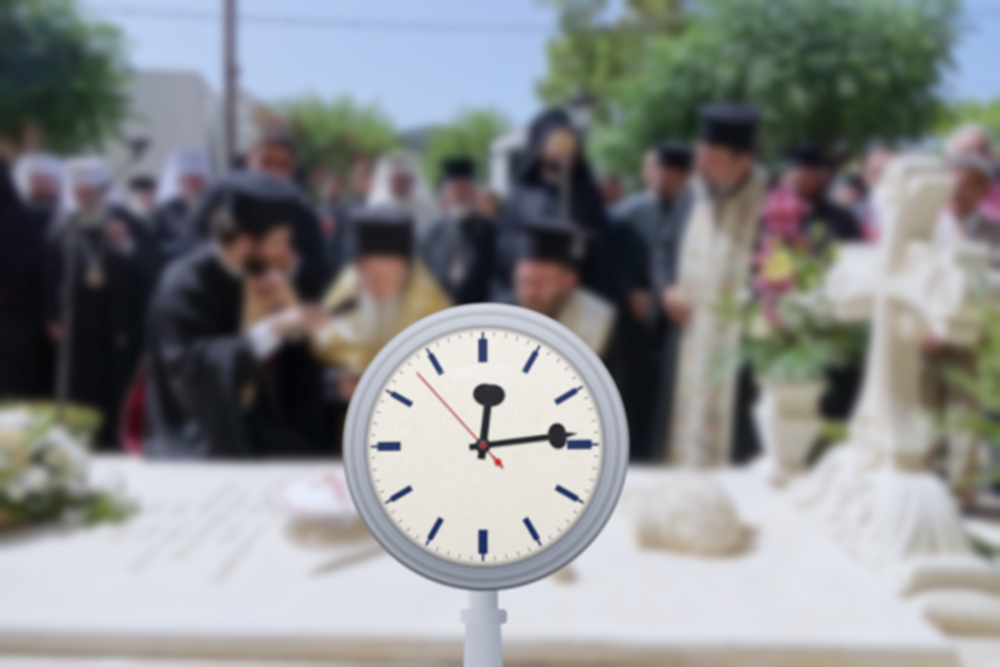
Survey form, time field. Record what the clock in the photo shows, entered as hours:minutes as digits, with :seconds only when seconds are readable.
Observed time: 12:13:53
